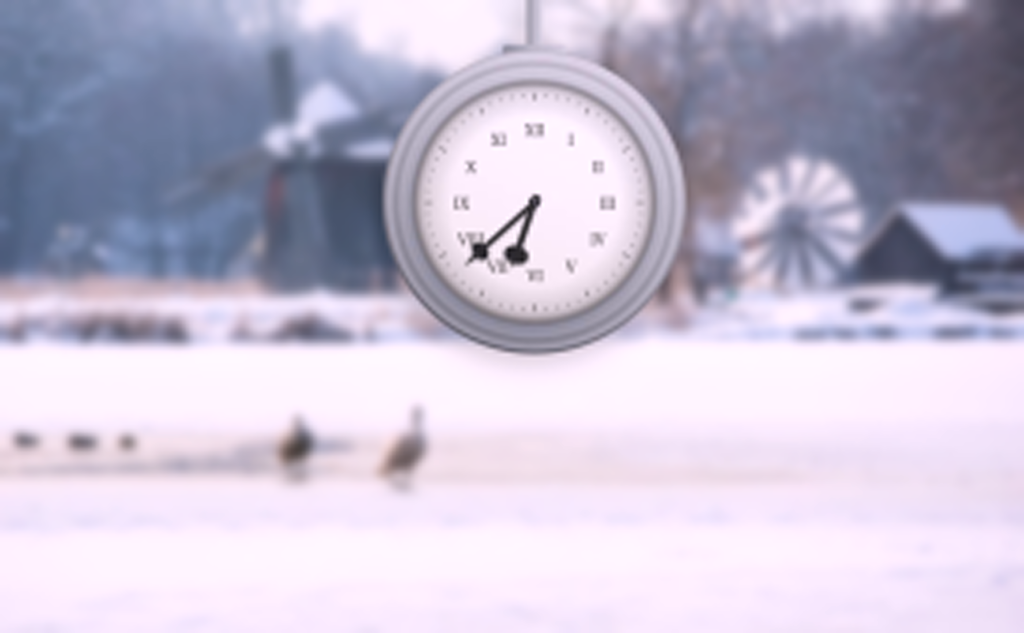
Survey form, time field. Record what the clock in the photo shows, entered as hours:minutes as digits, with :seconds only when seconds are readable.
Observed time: 6:38
